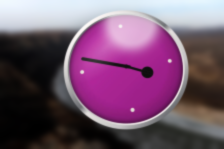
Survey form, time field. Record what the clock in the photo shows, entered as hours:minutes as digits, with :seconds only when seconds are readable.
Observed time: 3:48
